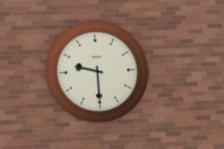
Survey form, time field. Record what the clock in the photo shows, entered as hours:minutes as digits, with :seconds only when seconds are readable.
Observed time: 9:30
